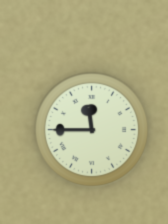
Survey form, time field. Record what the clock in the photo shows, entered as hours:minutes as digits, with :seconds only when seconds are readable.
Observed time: 11:45
